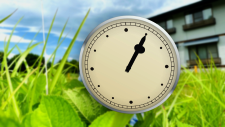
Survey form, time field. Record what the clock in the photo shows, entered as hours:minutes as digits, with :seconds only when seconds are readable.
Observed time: 1:05
